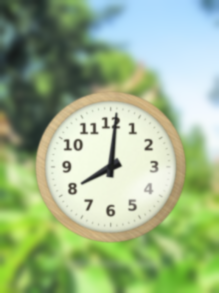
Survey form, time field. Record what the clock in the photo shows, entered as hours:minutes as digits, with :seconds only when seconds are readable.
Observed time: 8:01
